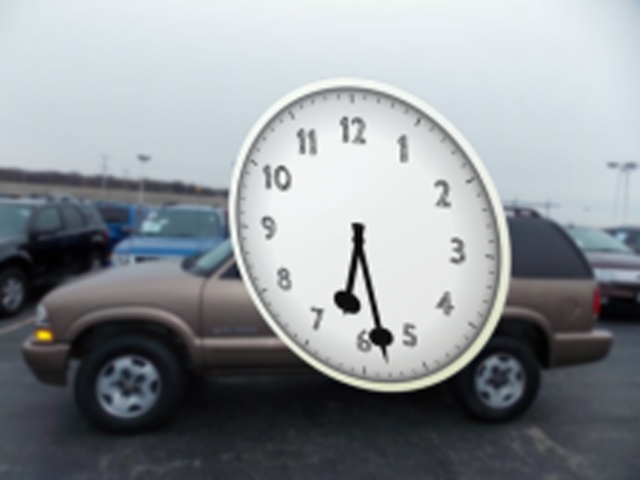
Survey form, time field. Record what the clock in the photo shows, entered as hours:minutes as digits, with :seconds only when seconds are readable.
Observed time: 6:28
